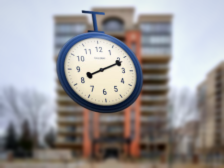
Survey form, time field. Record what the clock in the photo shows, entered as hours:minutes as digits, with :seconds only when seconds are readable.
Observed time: 8:11
